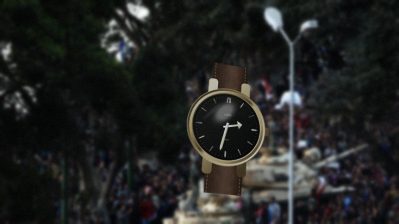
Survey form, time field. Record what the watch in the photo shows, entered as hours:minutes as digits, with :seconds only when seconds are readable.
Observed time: 2:32
